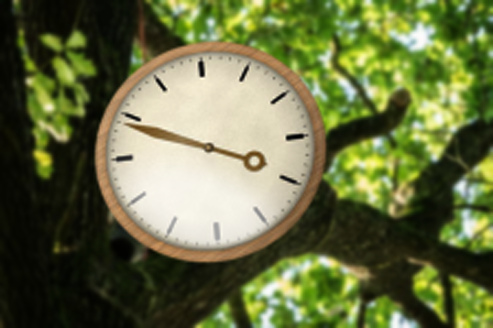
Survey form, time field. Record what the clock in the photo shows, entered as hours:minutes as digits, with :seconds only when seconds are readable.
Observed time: 3:49
